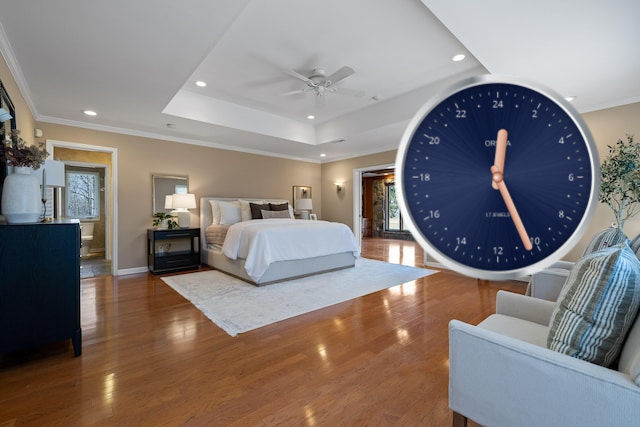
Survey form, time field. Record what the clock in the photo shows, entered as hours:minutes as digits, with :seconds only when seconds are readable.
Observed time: 0:26
